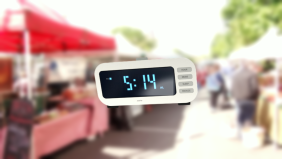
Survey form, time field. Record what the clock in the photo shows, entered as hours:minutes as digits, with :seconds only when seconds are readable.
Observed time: 5:14
